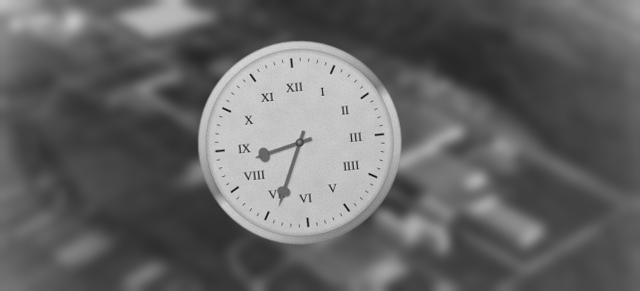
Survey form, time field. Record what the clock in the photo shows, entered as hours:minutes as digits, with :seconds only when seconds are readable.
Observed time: 8:34
